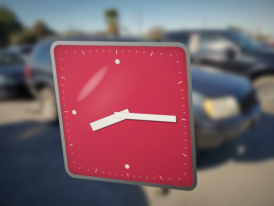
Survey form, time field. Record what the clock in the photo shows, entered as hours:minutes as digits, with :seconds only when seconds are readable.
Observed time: 8:15
